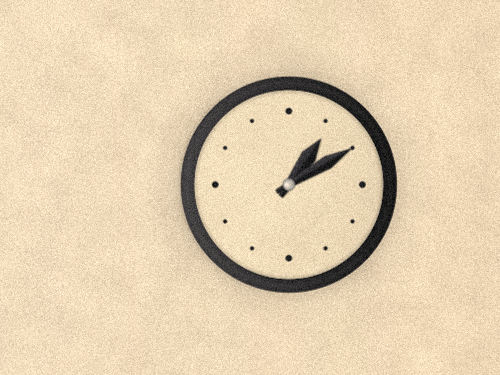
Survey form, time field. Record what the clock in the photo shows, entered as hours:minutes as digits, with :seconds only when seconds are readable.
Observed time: 1:10
